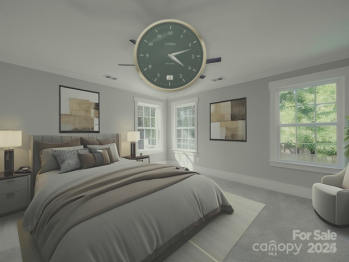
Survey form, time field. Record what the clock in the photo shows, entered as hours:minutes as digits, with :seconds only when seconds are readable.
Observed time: 4:12
